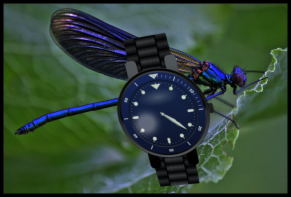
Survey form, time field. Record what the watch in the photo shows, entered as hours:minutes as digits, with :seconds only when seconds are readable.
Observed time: 4:22
